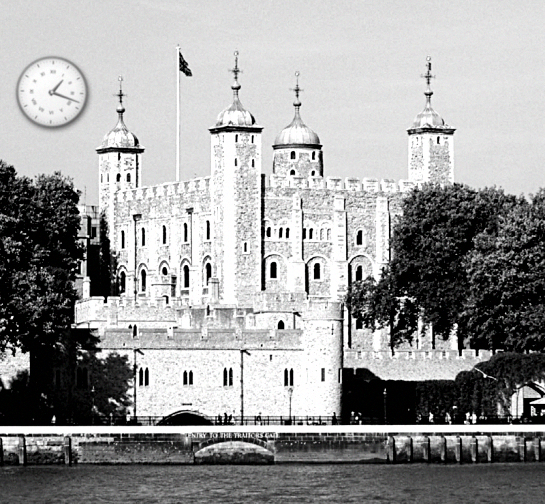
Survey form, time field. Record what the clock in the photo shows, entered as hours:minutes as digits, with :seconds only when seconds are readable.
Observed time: 1:18
